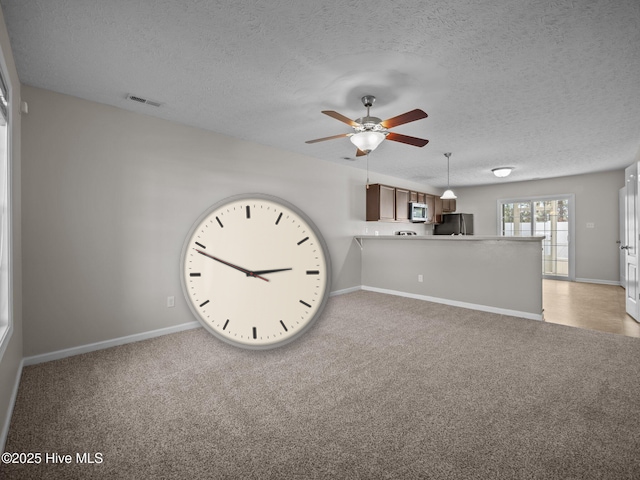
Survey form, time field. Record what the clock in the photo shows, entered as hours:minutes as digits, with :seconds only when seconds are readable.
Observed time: 2:48:49
